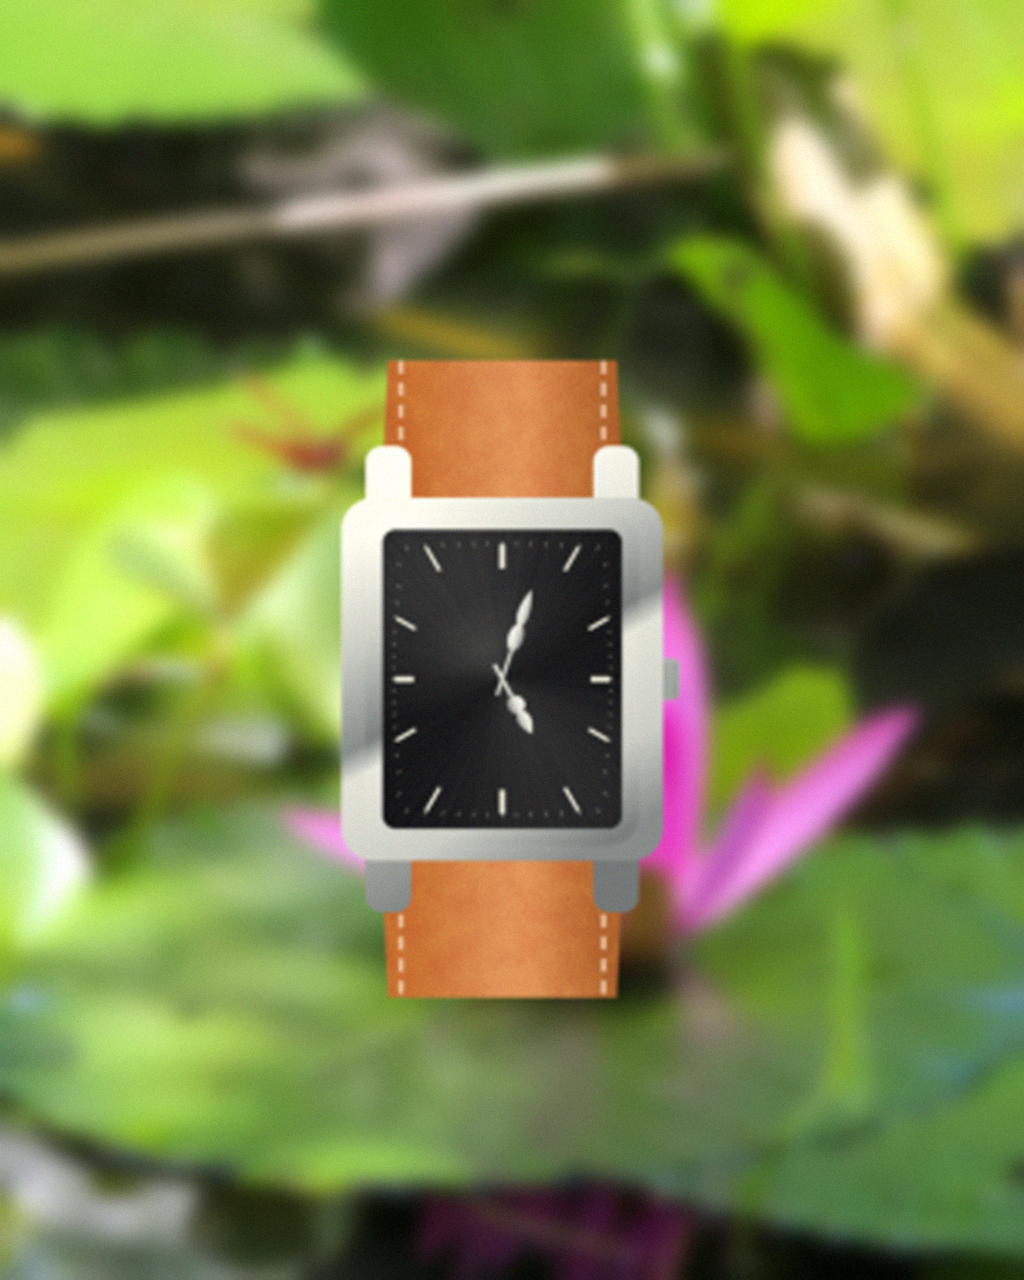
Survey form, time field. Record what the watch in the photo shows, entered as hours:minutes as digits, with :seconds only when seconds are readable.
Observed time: 5:03
